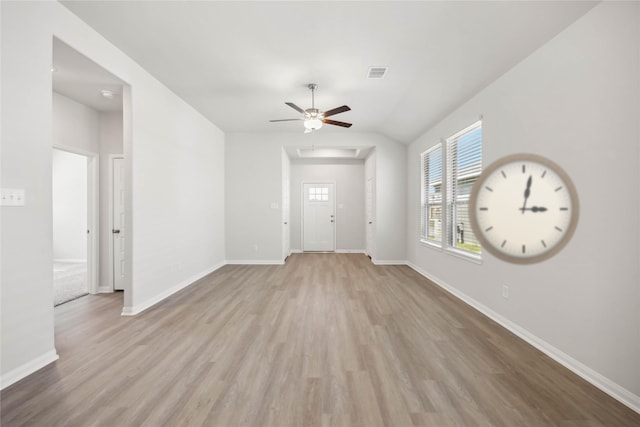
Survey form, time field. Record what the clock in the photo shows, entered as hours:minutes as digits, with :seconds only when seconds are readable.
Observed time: 3:02
